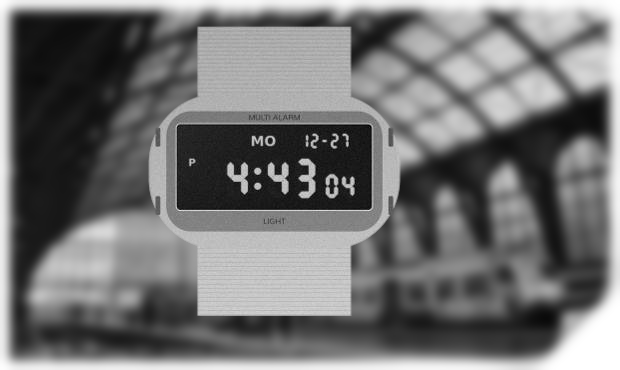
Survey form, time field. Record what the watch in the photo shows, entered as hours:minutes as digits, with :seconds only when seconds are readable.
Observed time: 4:43:04
